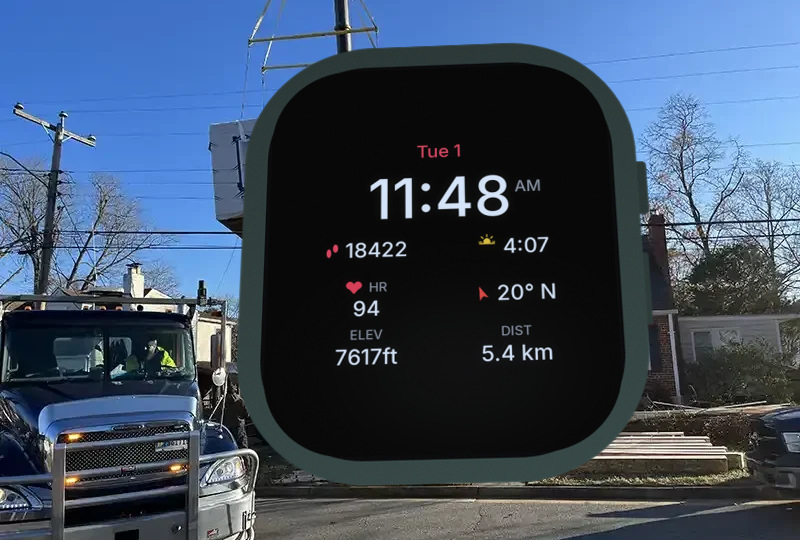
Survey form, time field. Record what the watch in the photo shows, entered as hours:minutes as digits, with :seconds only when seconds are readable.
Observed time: 11:48
